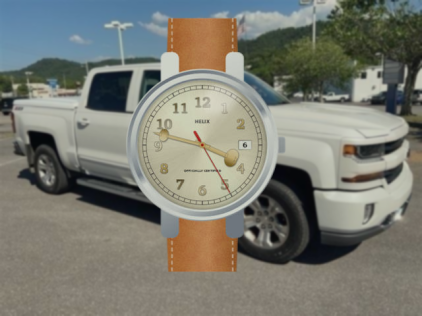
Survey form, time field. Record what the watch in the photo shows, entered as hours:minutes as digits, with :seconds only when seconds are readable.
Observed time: 3:47:25
